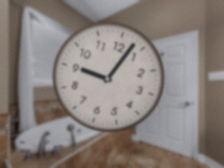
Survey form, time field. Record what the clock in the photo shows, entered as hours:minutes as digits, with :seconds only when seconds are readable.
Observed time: 9:03
